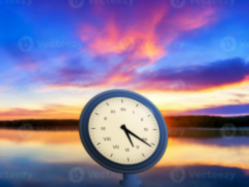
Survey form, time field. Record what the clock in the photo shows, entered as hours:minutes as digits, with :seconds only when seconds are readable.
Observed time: 5:21
